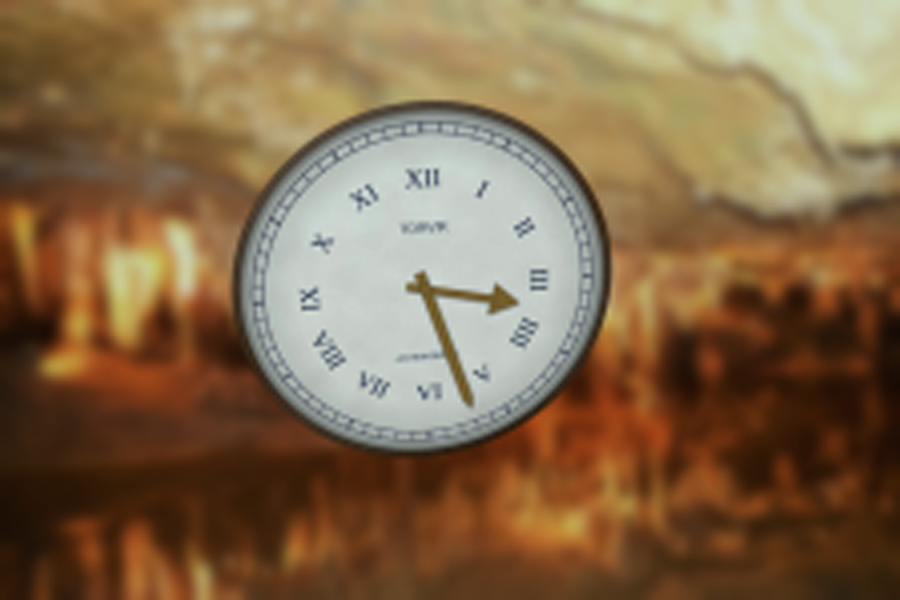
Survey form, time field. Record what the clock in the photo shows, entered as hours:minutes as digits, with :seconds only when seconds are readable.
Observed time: 3:27
